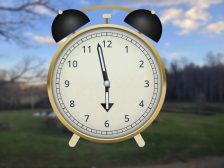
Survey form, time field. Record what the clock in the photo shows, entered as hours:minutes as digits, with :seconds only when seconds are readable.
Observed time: 5:58
